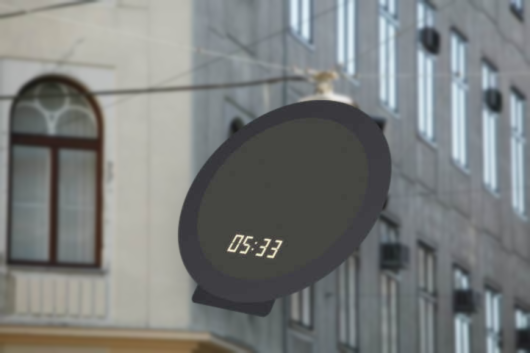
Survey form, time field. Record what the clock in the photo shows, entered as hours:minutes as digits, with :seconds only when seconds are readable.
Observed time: 5:33
